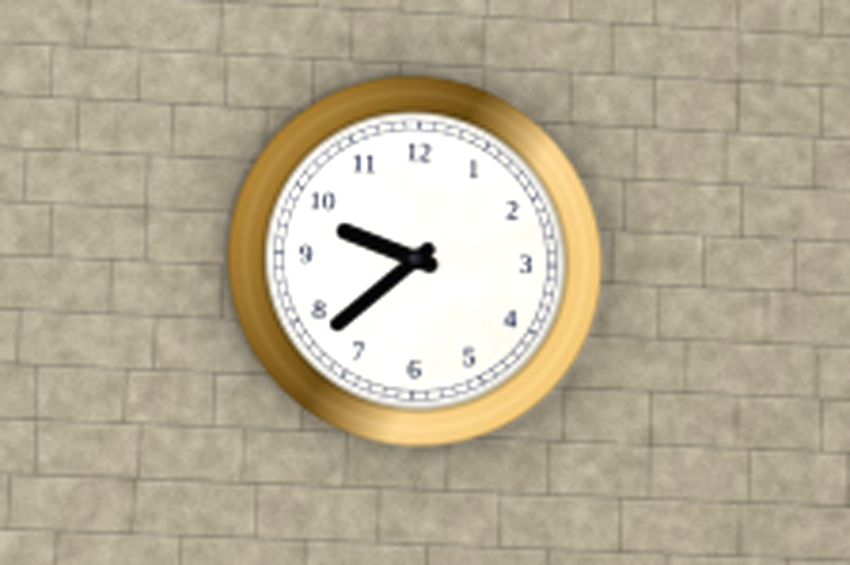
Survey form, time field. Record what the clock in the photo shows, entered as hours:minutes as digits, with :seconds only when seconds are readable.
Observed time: 9:38
